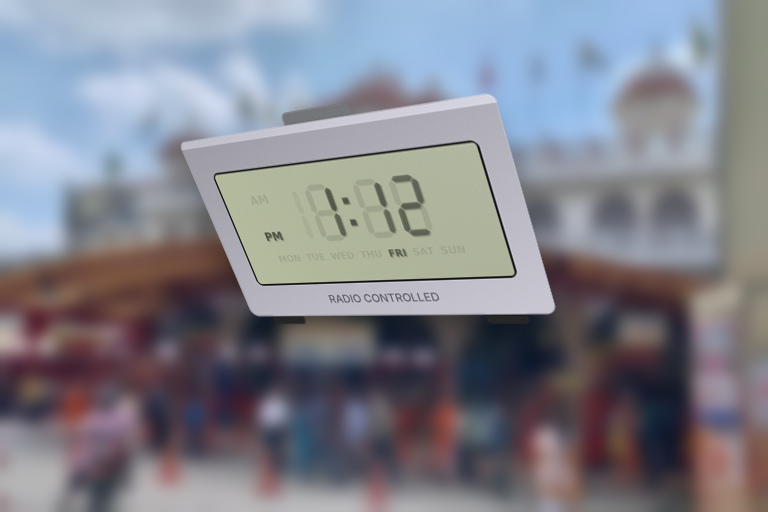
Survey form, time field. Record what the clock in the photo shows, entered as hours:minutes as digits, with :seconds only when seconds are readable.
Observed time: 1:12
